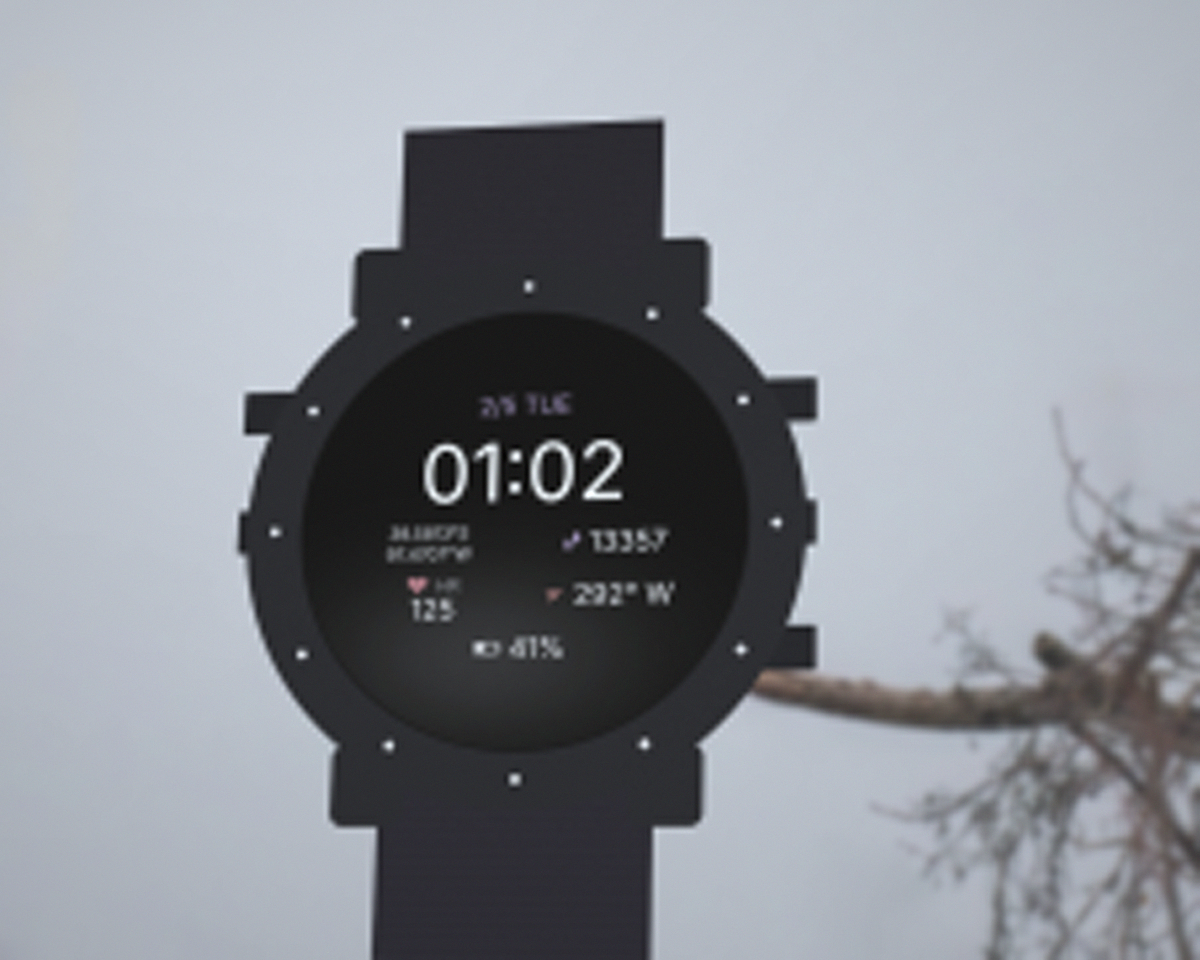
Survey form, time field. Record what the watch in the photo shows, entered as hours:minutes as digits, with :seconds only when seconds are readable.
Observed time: 1:02
